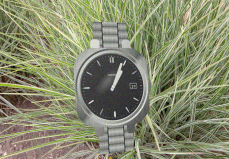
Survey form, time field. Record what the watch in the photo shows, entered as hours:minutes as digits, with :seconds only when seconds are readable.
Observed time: 1:04
